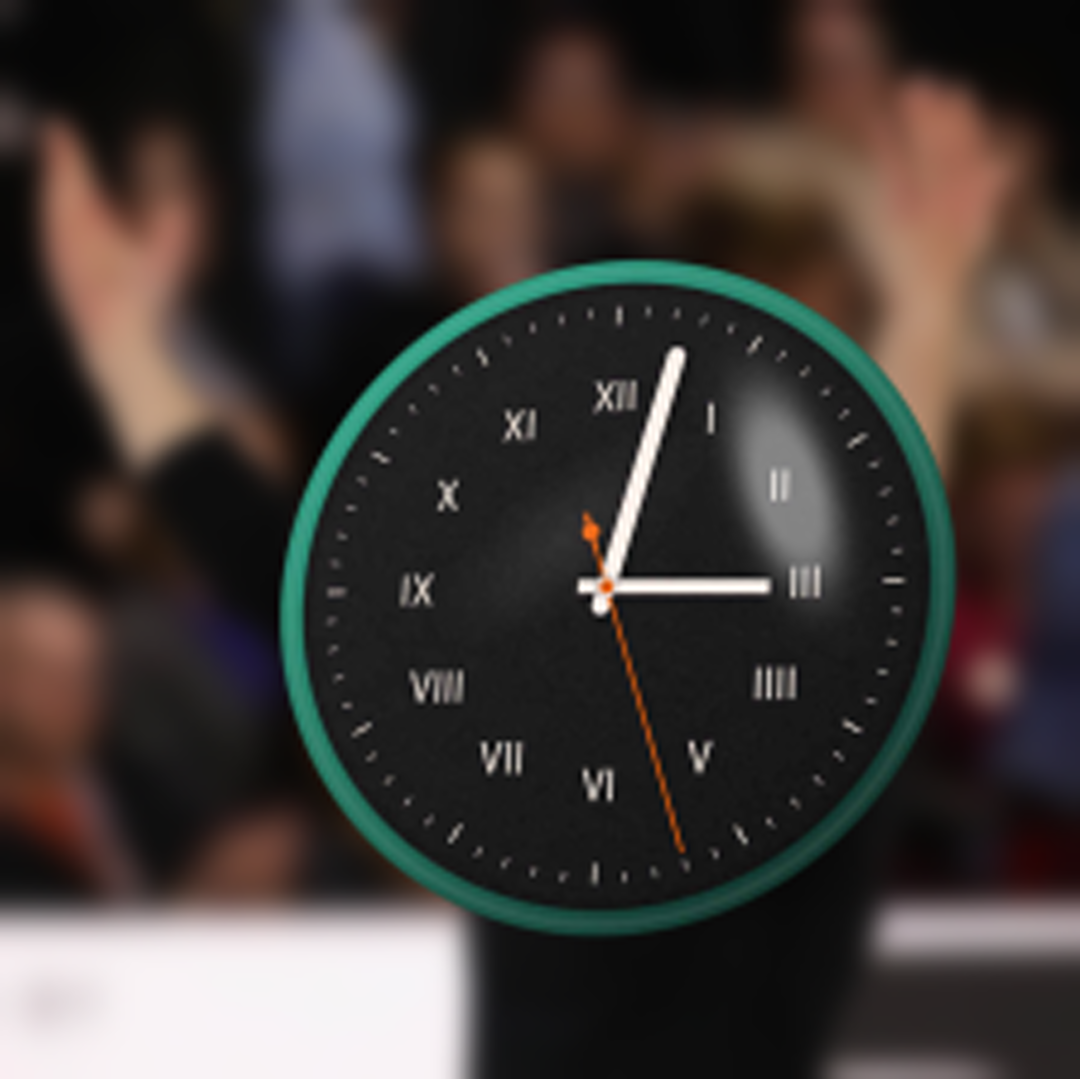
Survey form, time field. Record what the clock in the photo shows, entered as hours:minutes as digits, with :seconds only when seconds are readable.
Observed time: 3:02:27
